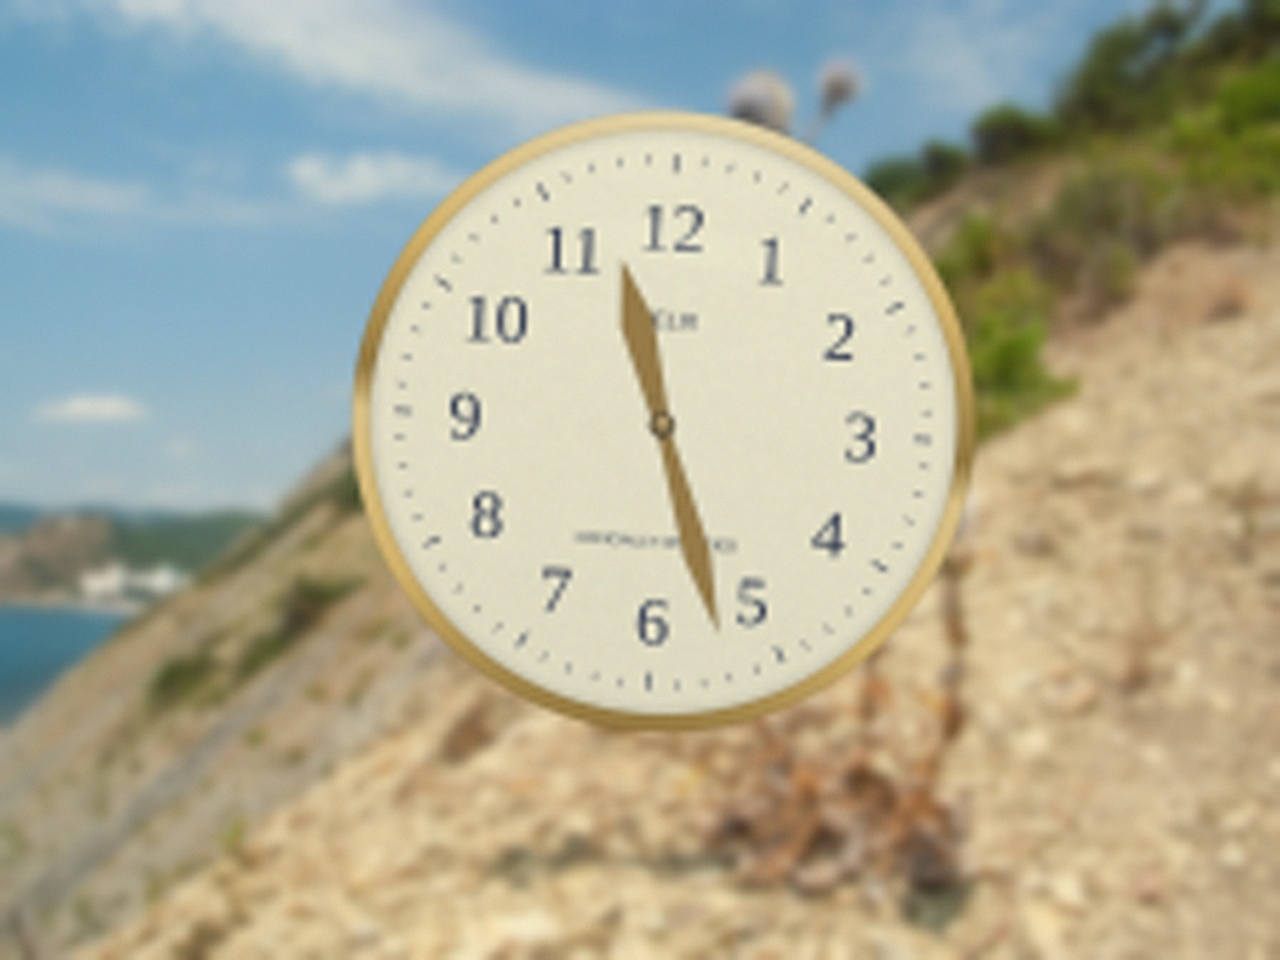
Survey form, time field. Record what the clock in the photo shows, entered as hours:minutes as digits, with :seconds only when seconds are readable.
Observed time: 11:27
